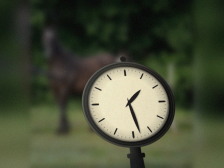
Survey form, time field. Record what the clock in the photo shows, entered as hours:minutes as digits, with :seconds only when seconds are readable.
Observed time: 1:28
